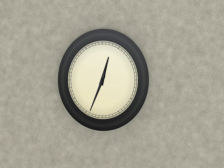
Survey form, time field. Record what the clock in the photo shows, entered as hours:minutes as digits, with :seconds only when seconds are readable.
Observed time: 12:34
